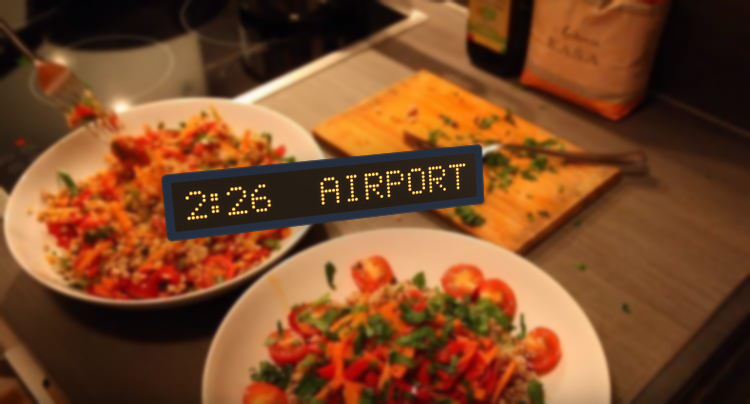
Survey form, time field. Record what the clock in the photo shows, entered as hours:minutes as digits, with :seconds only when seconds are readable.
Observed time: 2:26
